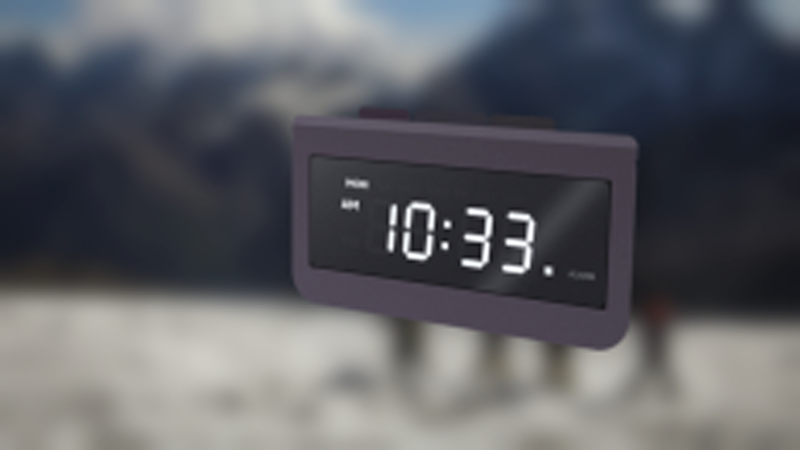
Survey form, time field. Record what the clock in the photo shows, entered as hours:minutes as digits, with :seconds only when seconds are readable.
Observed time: 10:33
